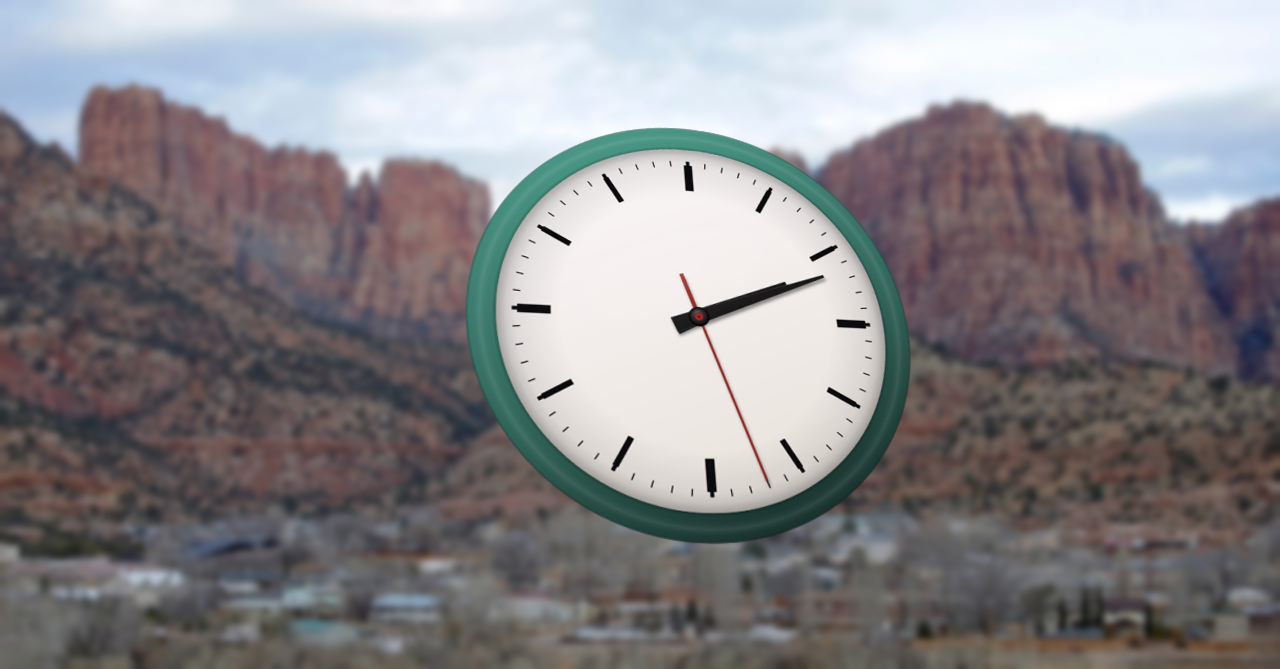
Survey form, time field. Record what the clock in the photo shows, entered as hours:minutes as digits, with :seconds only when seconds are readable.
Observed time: 2:11:27
